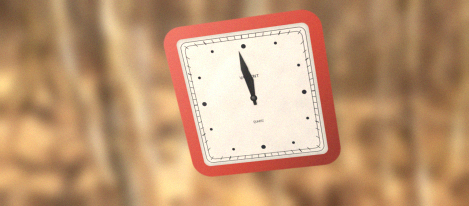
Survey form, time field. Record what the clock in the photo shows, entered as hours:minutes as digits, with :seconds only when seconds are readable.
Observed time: 11:59
